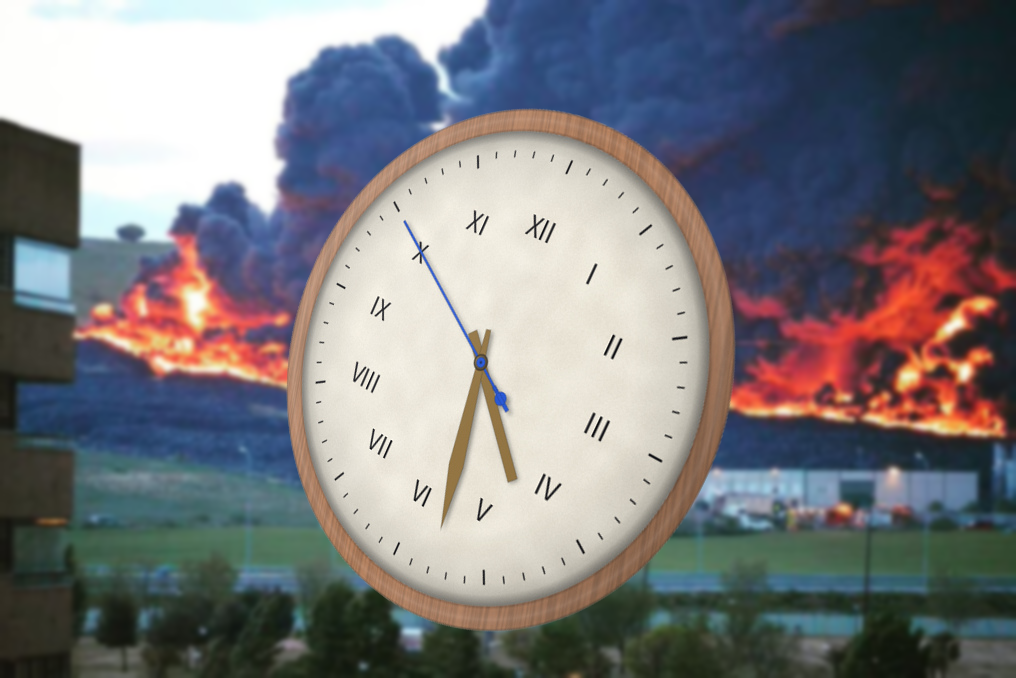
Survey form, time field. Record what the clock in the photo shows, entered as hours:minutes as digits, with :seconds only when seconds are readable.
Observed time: 4:27:50
